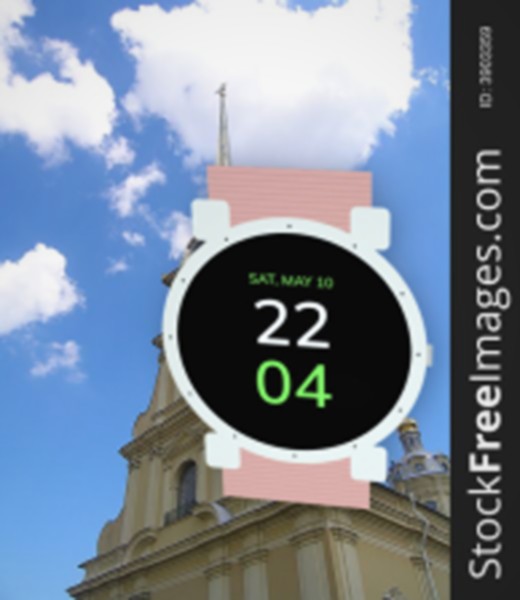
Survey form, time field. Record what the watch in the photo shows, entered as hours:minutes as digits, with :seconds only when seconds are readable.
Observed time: 22:04
